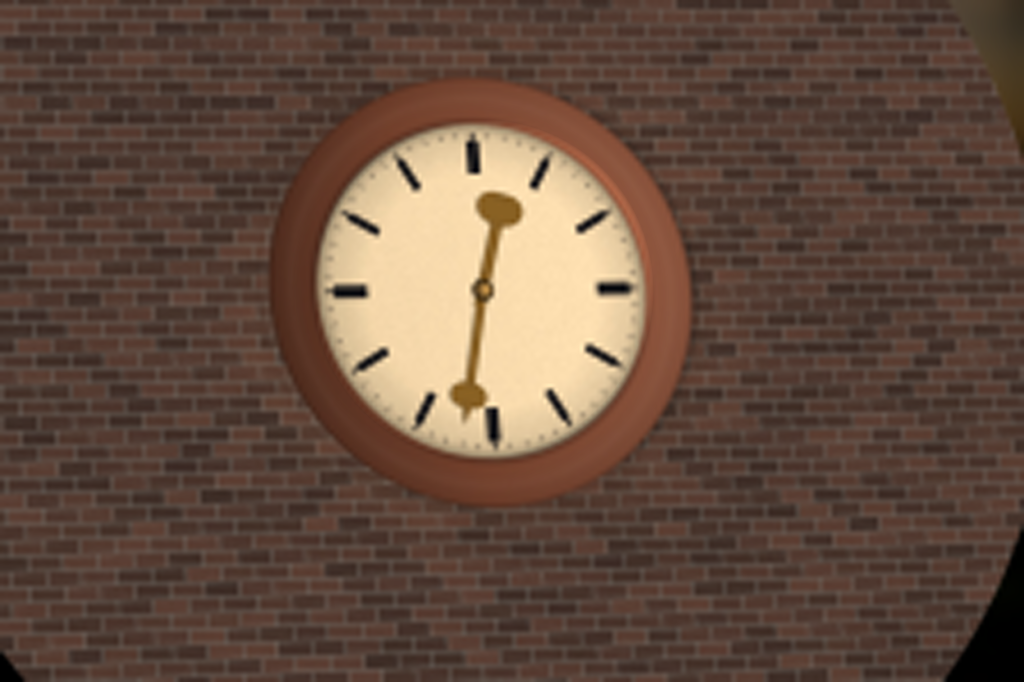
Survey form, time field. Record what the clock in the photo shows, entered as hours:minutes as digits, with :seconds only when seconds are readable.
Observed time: 12:32
